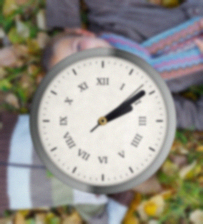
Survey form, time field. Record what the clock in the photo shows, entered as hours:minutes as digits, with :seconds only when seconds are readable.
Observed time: 2:09:08
